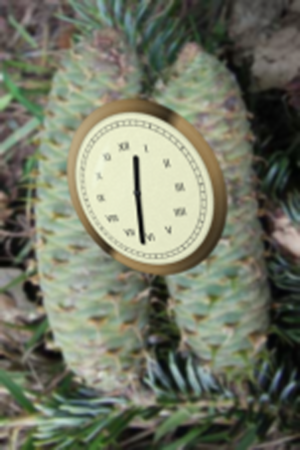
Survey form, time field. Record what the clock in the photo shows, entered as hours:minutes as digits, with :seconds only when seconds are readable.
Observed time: 12:32
